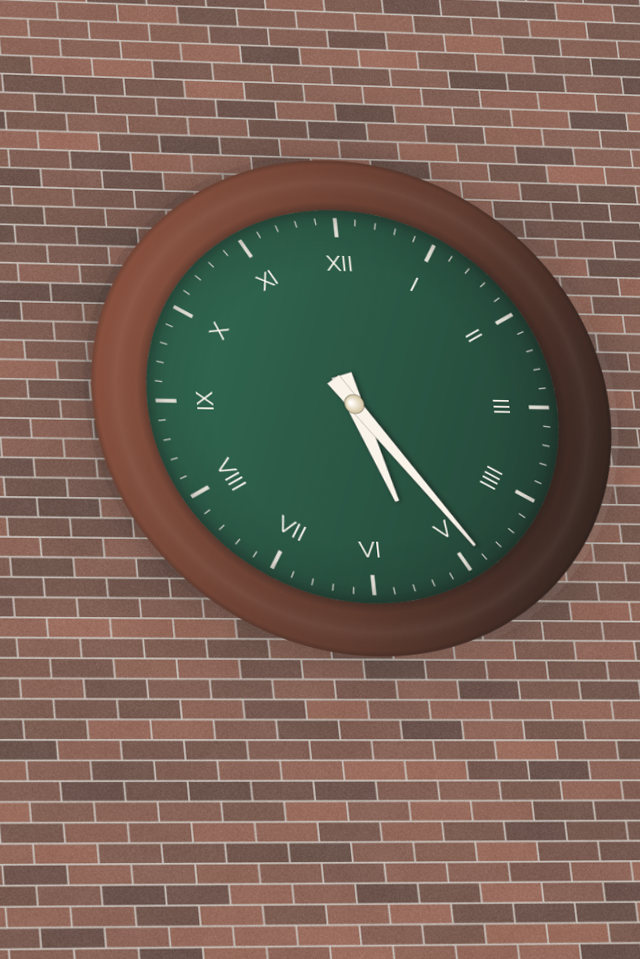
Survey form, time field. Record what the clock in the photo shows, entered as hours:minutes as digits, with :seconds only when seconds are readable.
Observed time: 5:24
